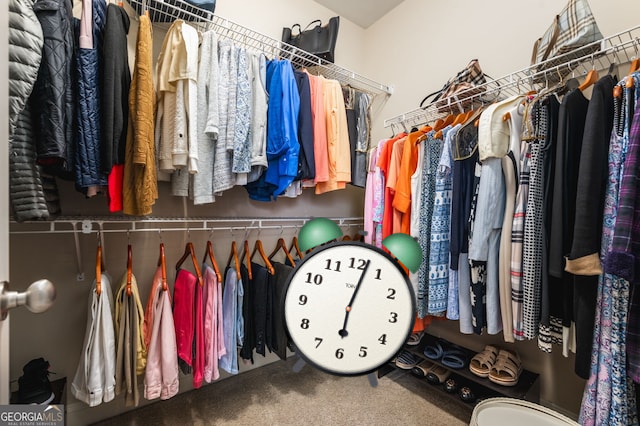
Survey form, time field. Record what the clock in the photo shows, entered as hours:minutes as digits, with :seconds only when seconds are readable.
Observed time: 6:02
